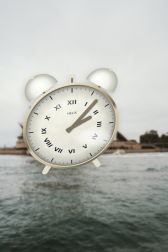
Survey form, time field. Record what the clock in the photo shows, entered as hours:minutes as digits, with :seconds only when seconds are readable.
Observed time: 2:07
